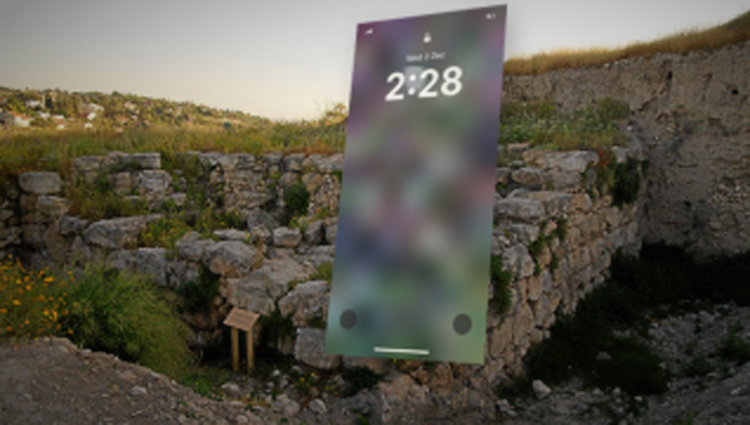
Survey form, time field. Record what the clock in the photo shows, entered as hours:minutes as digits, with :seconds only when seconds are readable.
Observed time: 2:28
